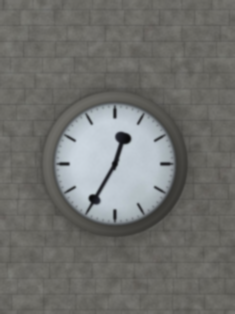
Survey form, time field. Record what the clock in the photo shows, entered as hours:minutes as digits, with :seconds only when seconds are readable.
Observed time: 12:35
